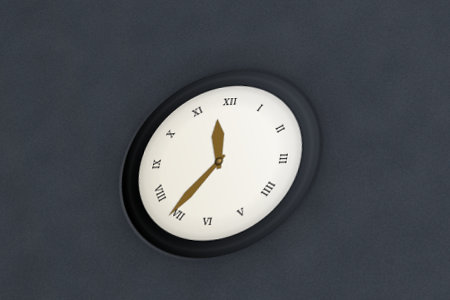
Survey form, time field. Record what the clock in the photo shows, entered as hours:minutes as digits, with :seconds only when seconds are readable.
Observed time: 11:36
